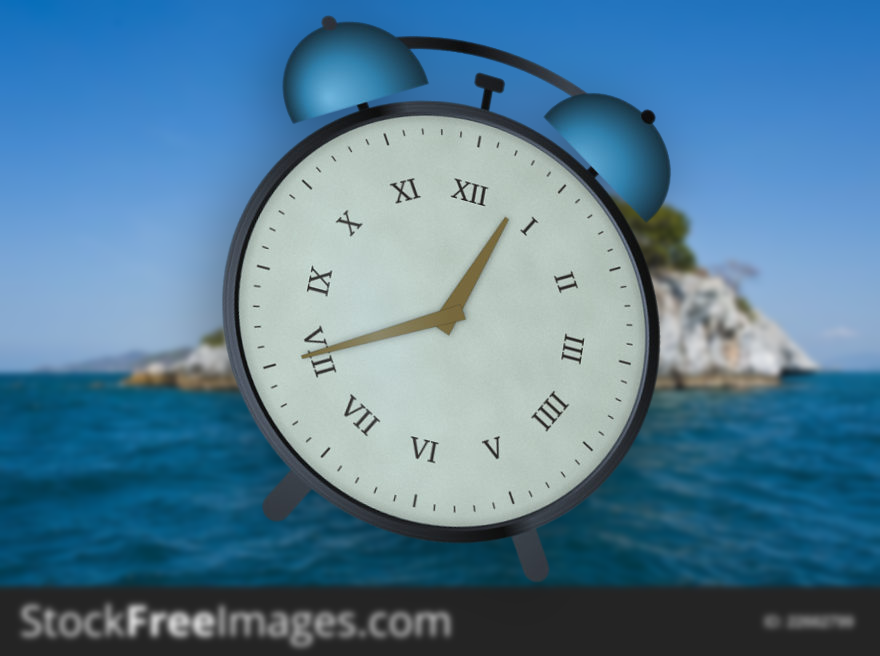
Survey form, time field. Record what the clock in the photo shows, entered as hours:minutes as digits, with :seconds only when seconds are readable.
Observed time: 12:40
